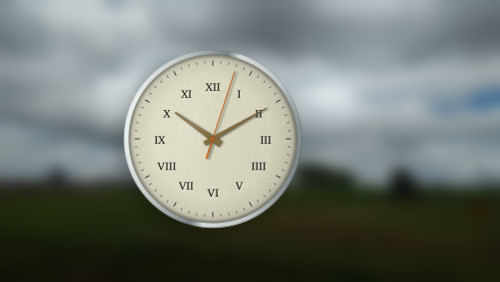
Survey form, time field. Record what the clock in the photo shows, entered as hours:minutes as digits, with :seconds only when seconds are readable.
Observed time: 10:10:03
